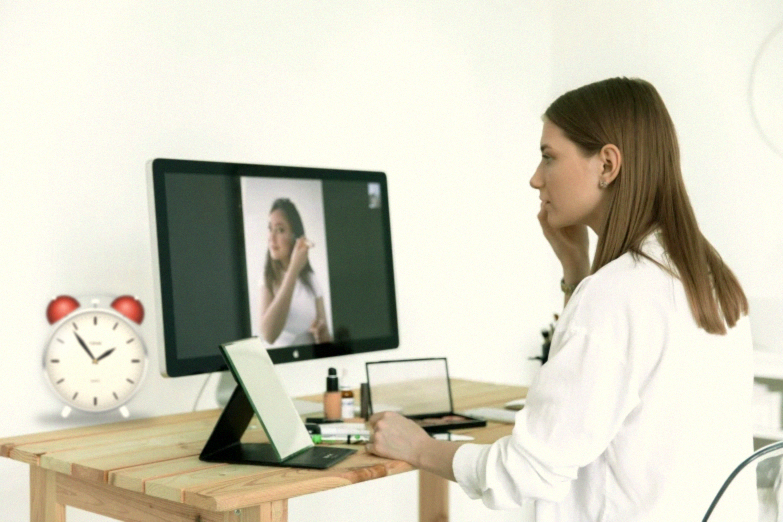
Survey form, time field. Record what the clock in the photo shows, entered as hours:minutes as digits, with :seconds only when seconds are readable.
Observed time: 1:54
